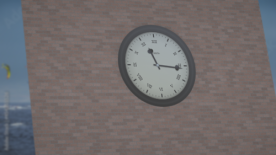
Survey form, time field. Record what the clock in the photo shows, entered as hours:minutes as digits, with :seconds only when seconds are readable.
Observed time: 11:16
